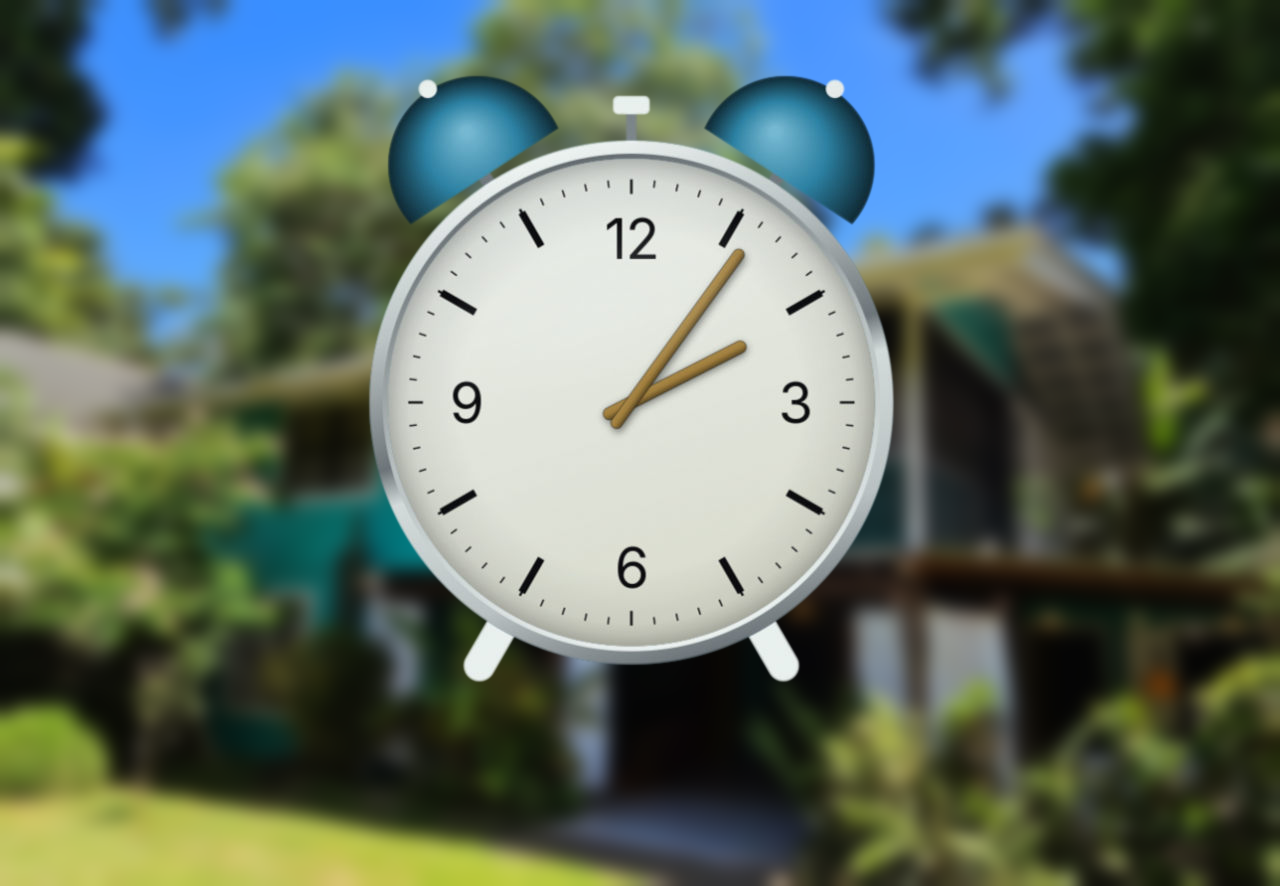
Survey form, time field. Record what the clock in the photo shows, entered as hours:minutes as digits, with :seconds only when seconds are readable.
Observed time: 2:06
